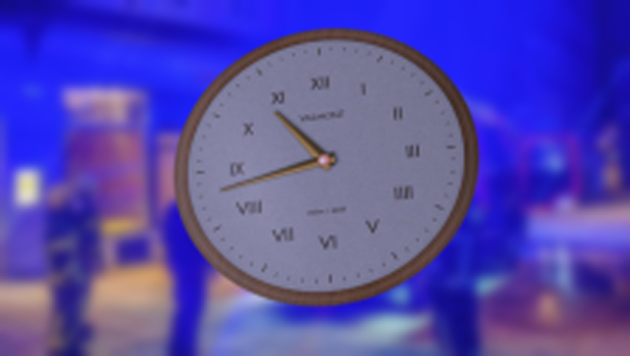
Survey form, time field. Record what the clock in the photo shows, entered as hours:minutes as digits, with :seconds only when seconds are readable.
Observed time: 10:43
